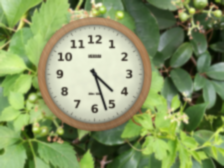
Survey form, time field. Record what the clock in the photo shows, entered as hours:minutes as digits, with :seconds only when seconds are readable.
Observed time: 4:27
